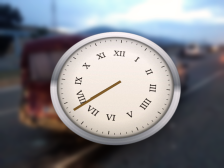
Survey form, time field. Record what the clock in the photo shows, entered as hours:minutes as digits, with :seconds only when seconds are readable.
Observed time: 7:38
